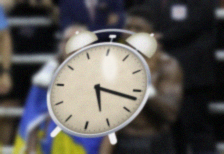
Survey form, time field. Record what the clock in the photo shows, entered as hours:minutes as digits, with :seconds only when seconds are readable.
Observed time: 5:17
